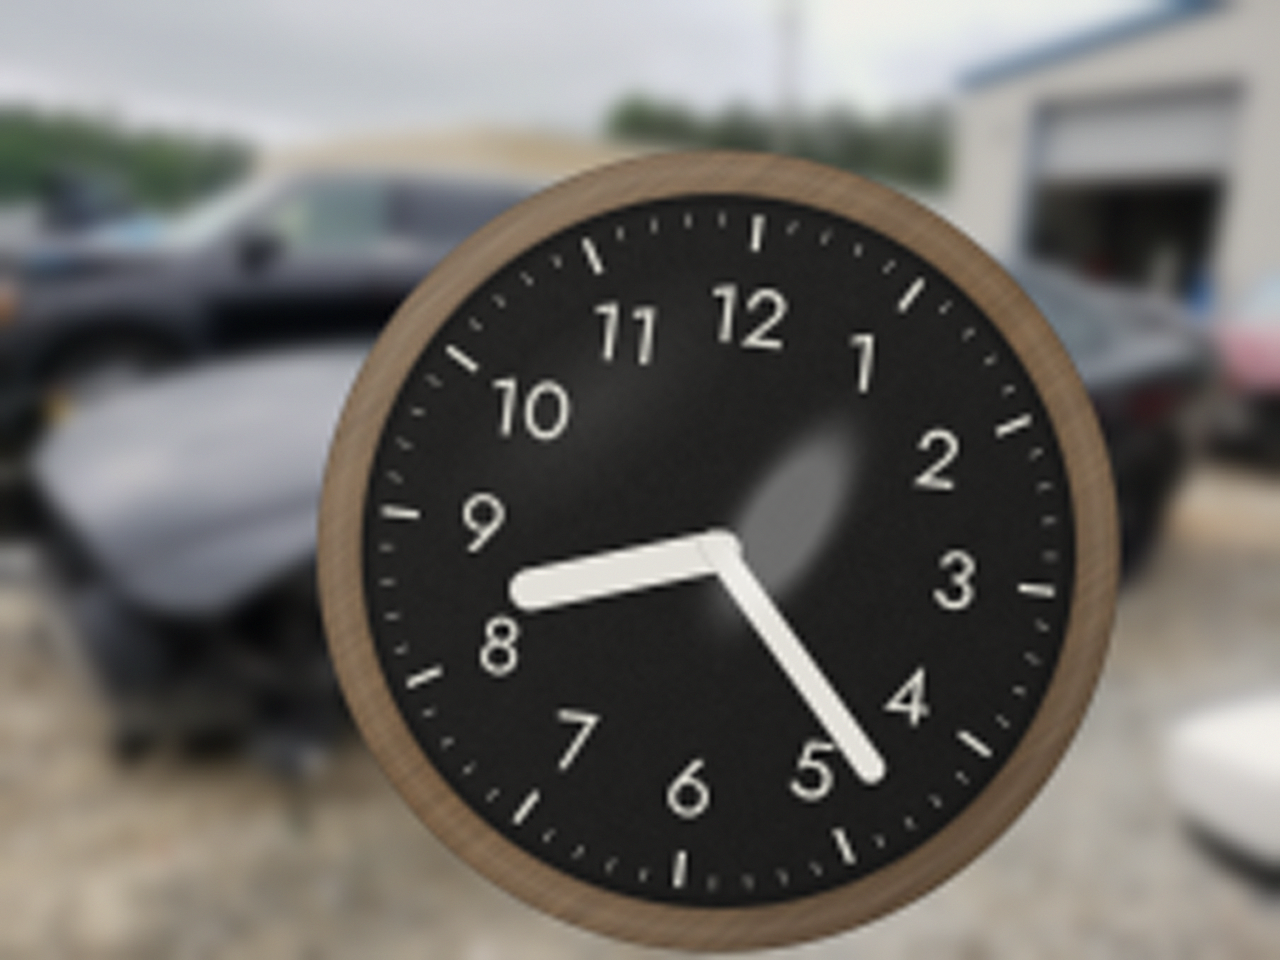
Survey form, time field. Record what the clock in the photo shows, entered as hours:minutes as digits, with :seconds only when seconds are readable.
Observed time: 8:23
